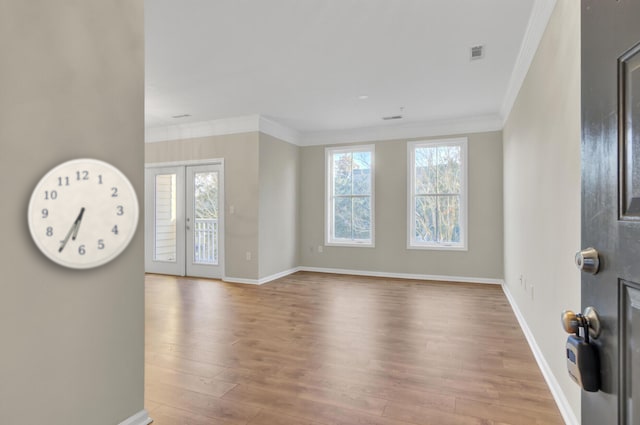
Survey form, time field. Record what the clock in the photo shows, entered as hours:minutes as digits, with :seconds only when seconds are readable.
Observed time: 6:35
